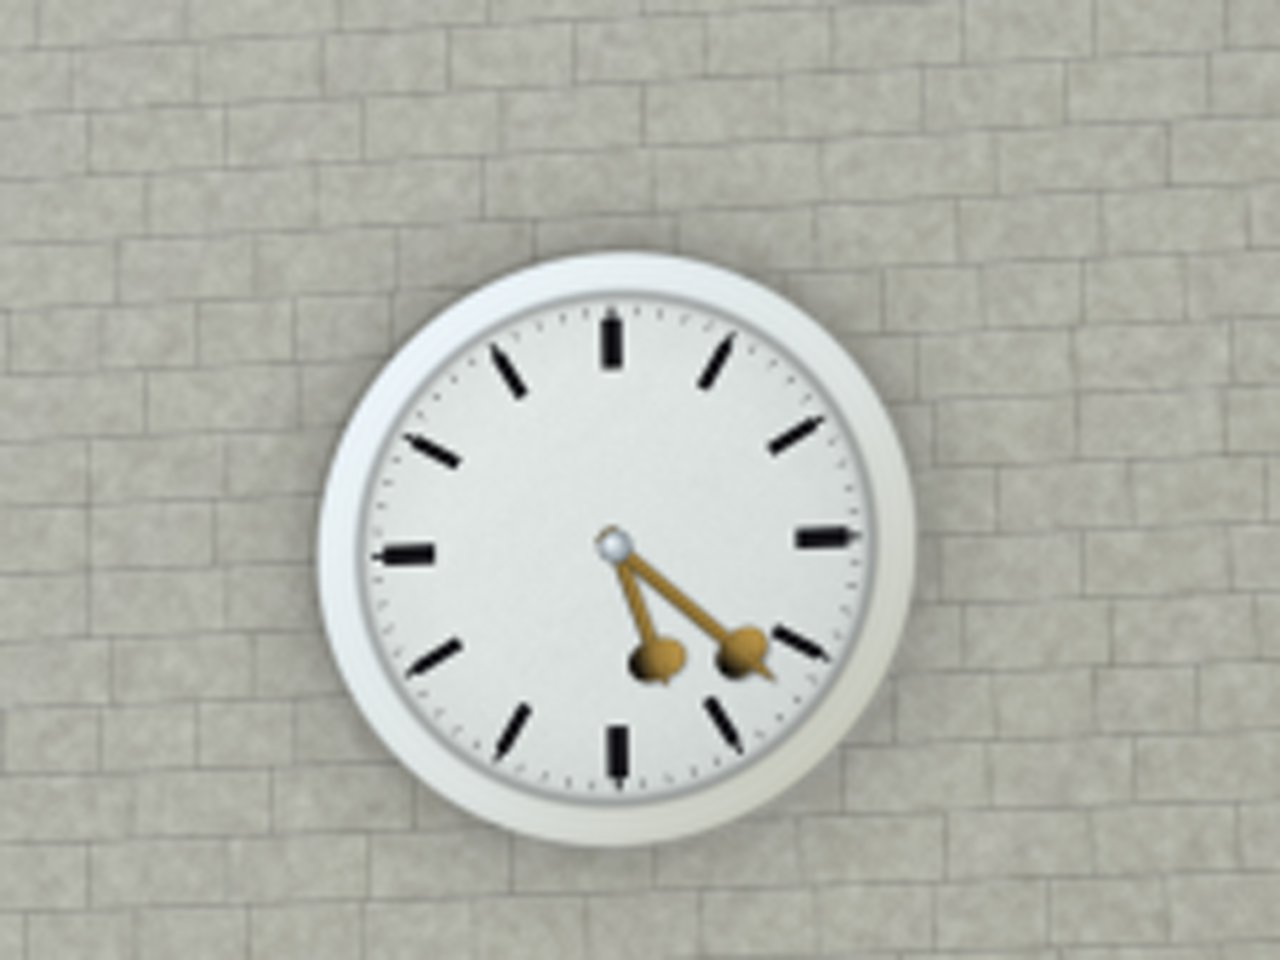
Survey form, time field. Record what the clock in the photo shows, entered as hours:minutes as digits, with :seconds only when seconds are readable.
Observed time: 5:22
